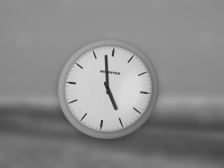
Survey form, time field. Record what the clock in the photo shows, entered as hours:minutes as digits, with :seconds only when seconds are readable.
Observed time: 4:58
